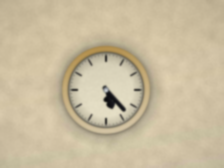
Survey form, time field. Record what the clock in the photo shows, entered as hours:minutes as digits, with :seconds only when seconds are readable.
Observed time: 5:23
